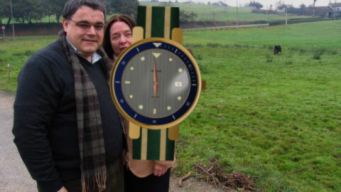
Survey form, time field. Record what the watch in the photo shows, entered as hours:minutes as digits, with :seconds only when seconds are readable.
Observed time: 5:59
